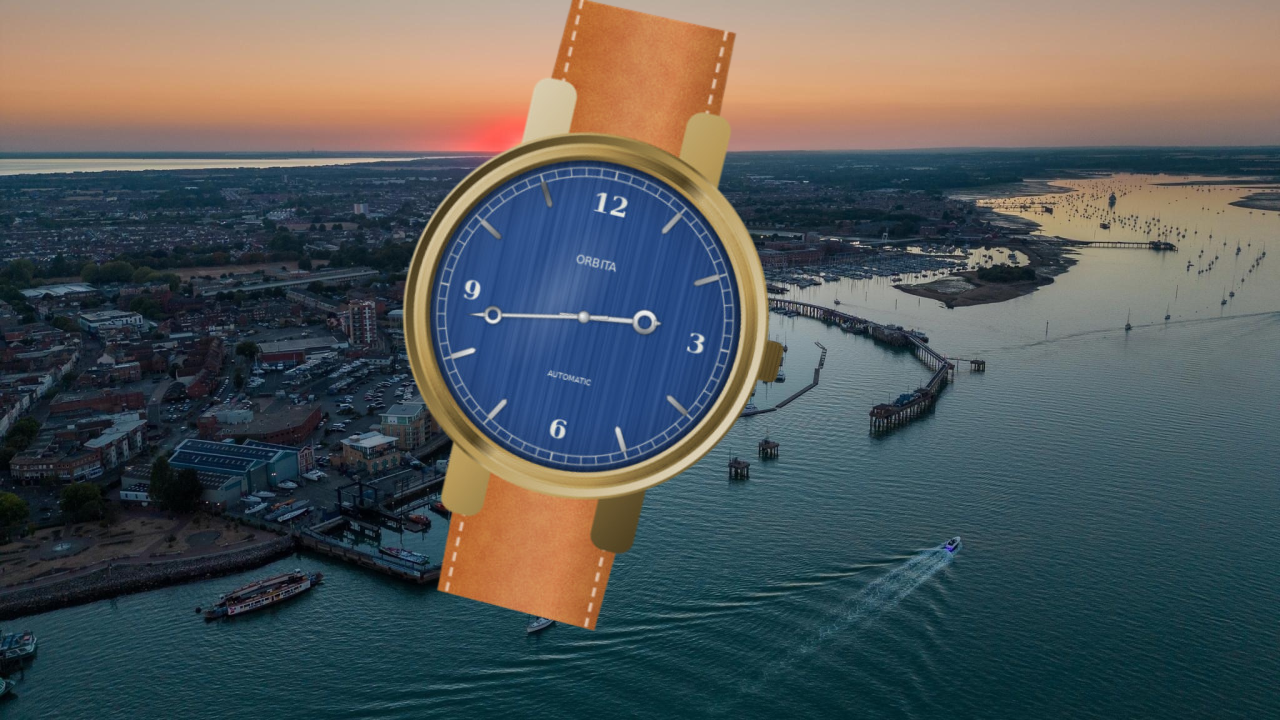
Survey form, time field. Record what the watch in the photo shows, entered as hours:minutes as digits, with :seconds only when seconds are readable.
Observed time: 2:43
